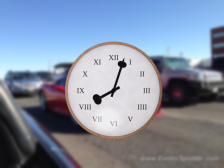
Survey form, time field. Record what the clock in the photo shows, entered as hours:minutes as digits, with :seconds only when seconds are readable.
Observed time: 8:03
